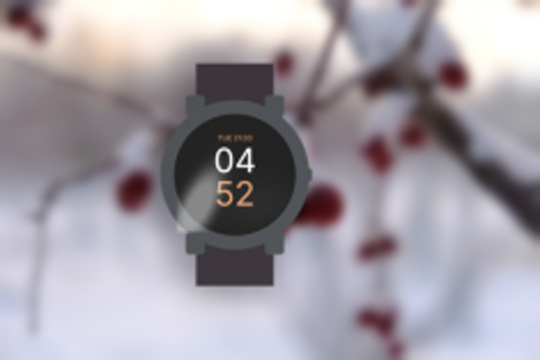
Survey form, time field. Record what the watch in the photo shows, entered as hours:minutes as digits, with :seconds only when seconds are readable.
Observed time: 4:52
